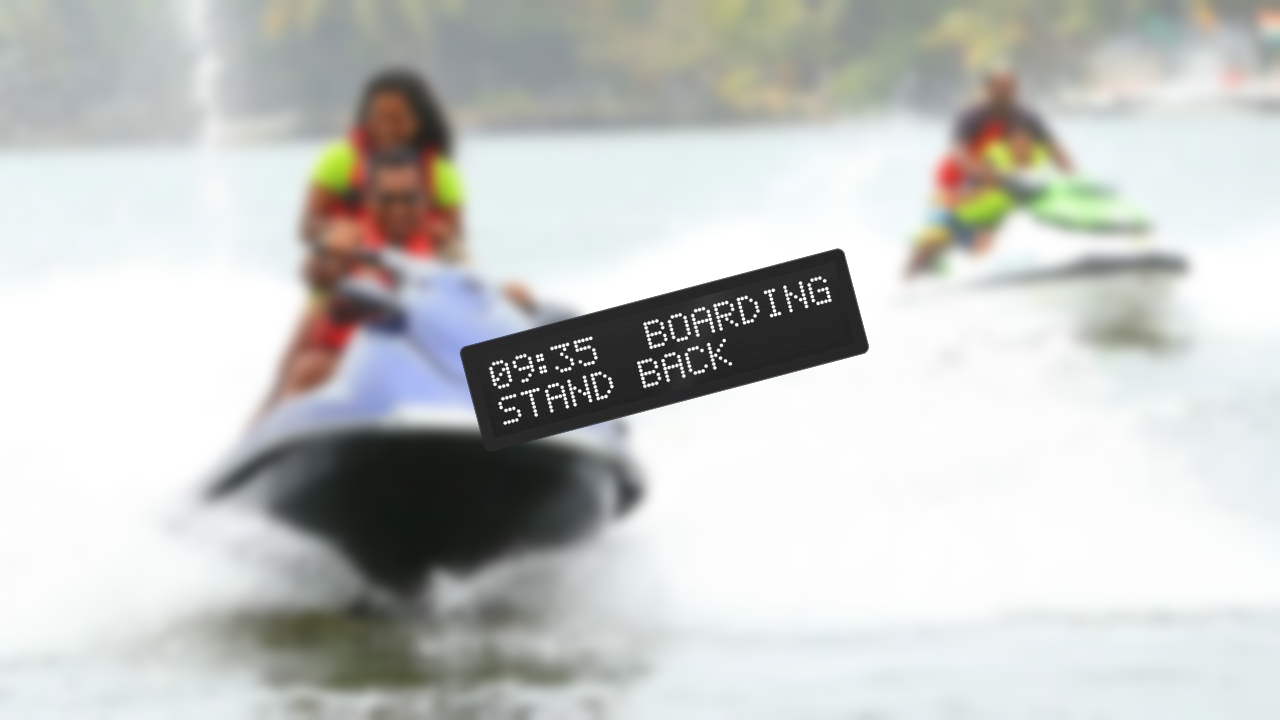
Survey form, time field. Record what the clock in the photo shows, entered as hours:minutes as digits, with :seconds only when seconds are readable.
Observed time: 9:35
